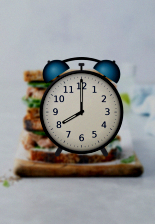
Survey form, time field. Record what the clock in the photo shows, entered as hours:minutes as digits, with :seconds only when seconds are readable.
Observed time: 8:00
